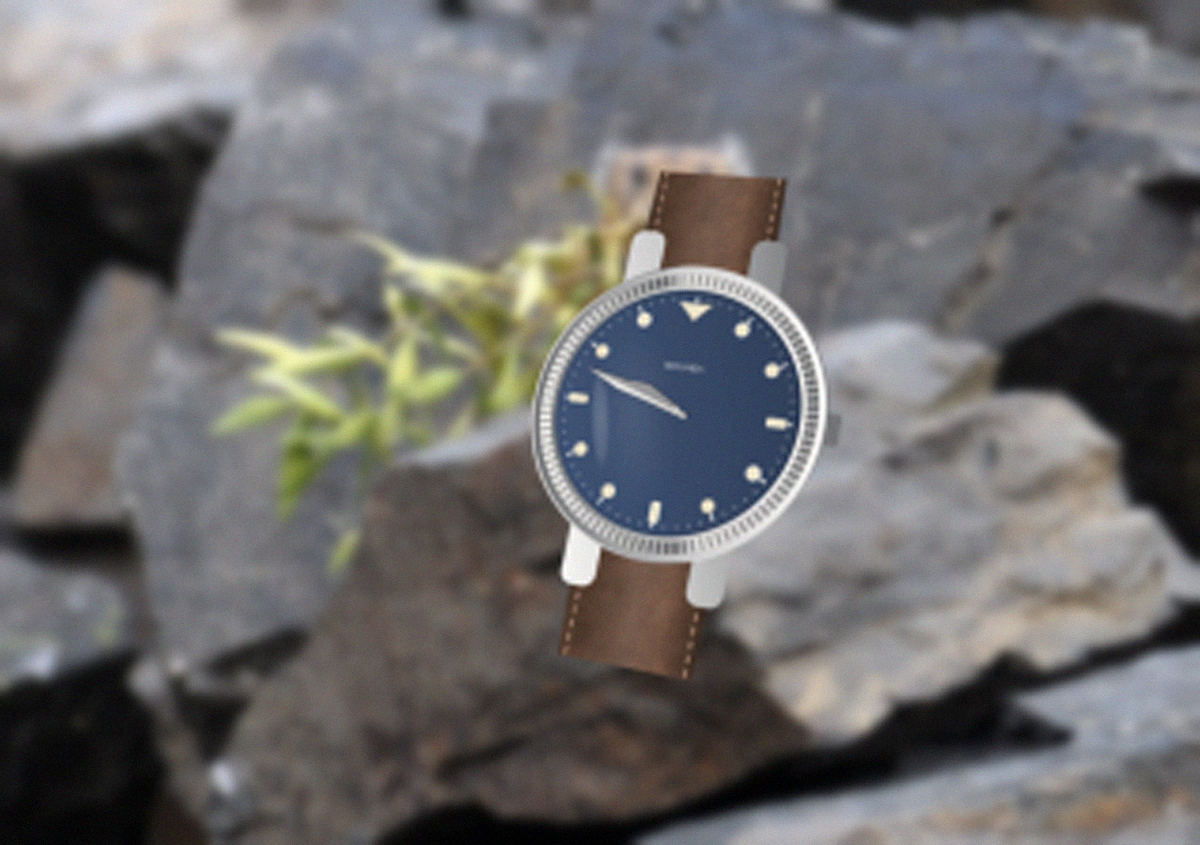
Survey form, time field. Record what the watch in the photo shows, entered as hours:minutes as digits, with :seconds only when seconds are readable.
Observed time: 9:48
